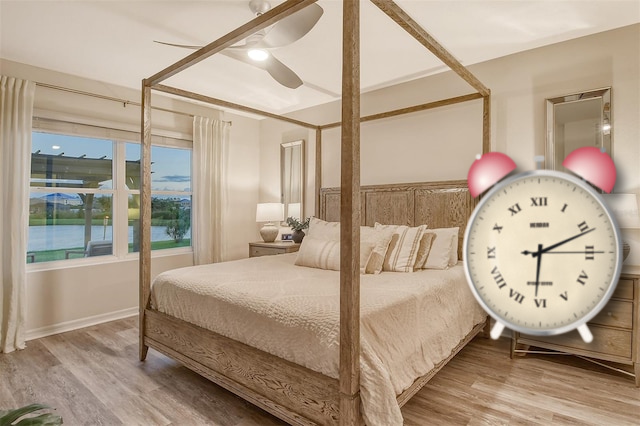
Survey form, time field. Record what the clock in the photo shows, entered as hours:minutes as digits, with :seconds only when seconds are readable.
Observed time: 6:11:15
